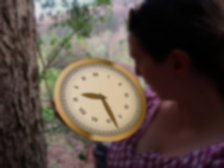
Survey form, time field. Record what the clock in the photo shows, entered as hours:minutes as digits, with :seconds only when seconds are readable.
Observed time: 9:28
